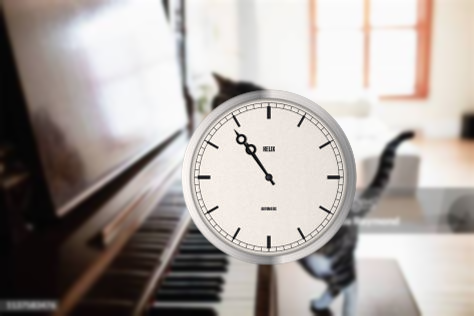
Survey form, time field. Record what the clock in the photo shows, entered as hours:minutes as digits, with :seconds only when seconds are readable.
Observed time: 10:54
